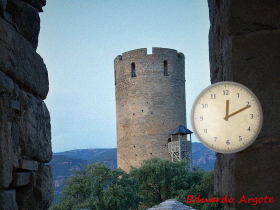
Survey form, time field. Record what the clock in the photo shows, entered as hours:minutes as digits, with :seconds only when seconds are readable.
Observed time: 12:11
